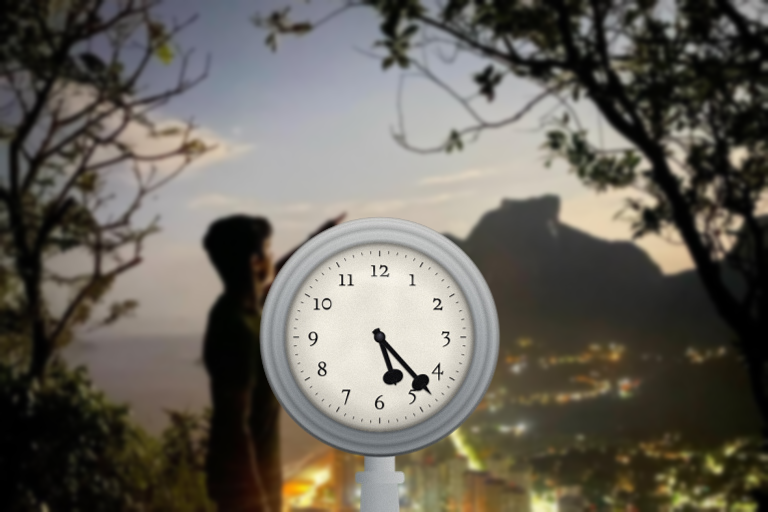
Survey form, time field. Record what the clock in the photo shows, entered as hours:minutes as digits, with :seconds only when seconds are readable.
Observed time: 5:23
